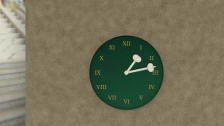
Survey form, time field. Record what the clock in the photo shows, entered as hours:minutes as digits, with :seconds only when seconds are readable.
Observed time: 1:13
